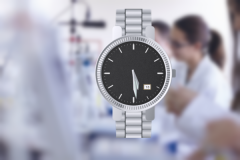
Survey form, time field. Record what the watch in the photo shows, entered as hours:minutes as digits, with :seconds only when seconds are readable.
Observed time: 5:29
